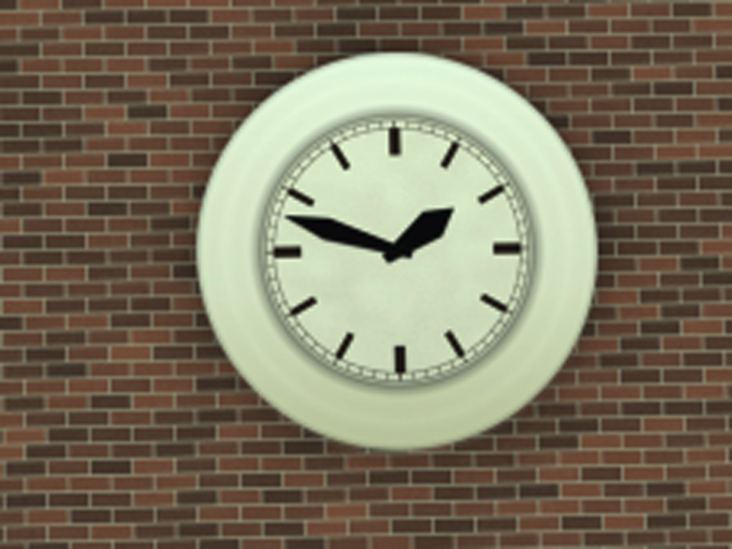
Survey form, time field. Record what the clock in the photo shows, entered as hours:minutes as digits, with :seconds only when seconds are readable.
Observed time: 1:48
